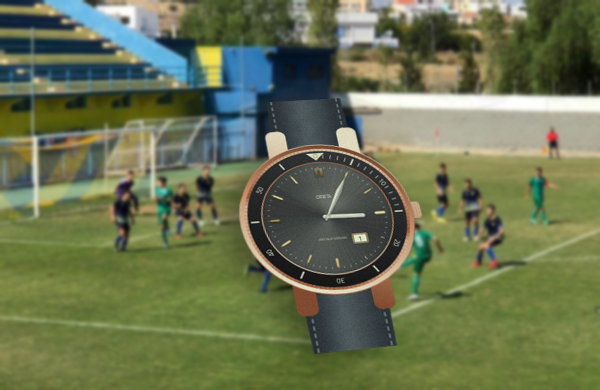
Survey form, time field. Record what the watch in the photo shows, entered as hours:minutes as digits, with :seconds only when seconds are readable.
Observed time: 3:05
